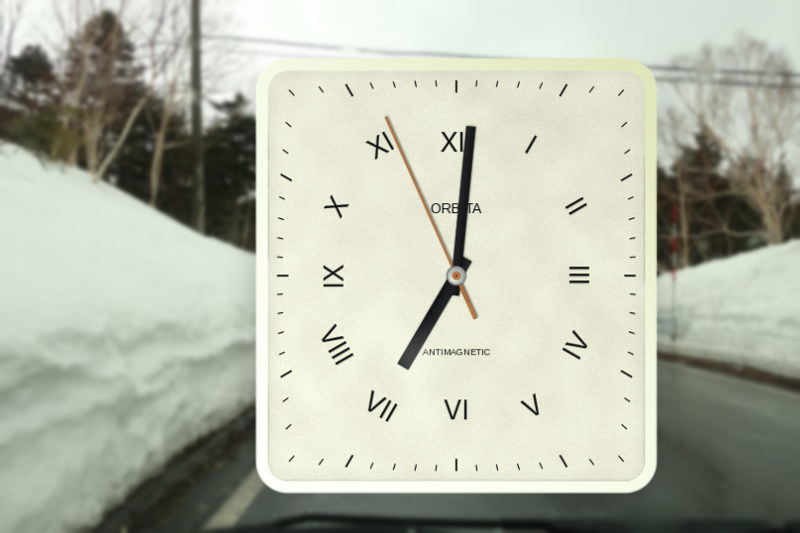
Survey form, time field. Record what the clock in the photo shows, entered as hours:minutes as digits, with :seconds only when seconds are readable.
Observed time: 7:00:56
